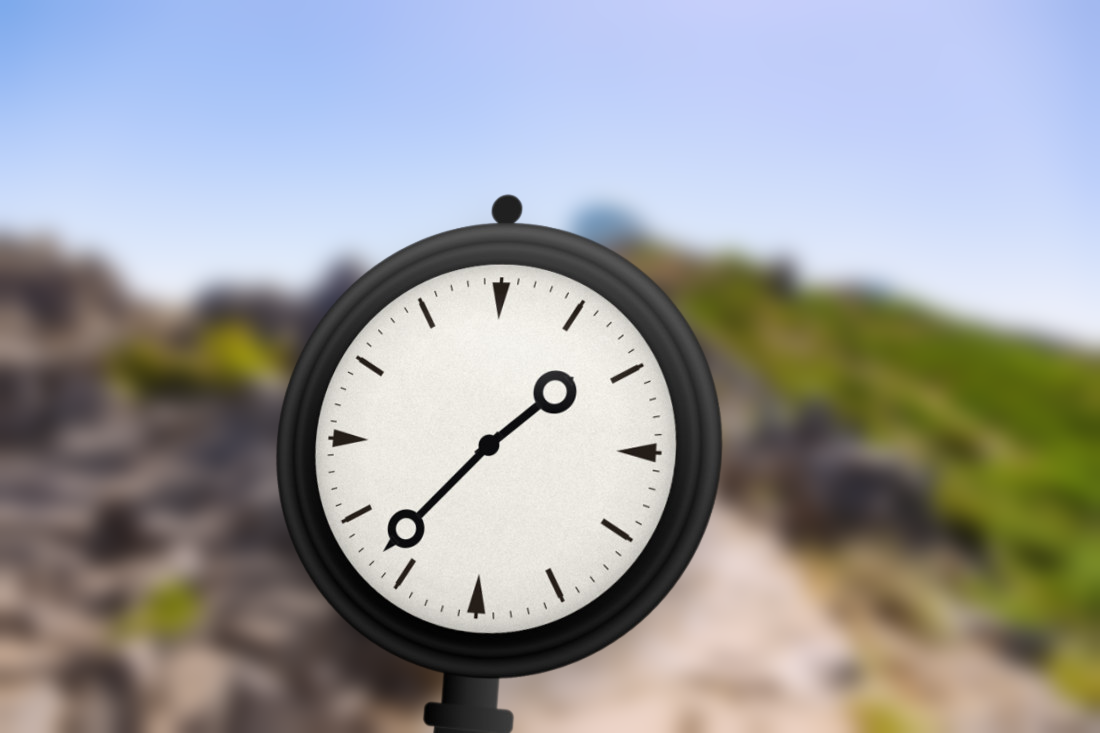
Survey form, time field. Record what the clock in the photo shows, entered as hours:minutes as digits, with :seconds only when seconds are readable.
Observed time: 1:37
